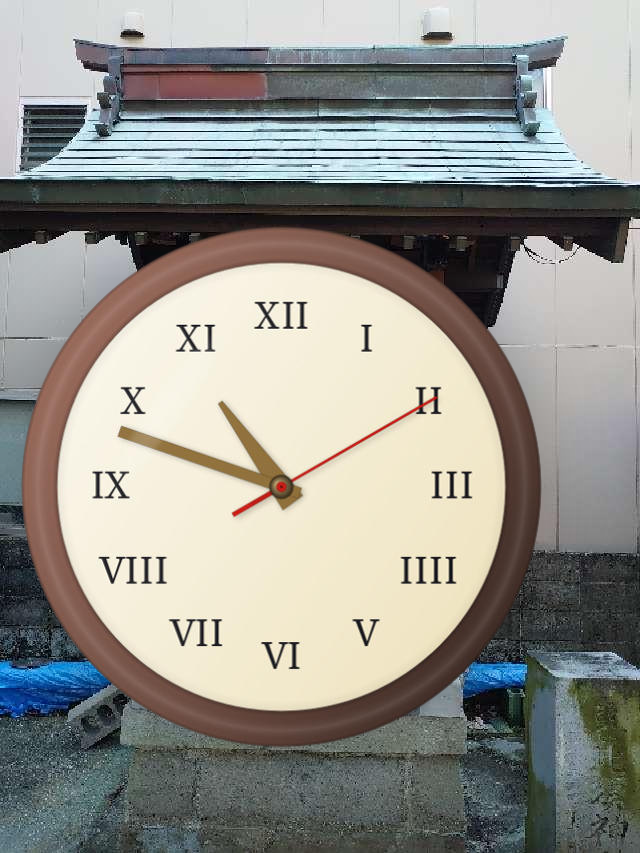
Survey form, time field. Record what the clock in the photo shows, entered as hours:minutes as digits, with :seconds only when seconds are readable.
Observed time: 10:48:10
